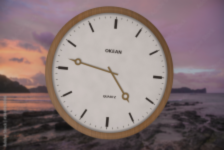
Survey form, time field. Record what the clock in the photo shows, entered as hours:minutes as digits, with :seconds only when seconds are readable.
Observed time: 4:47
